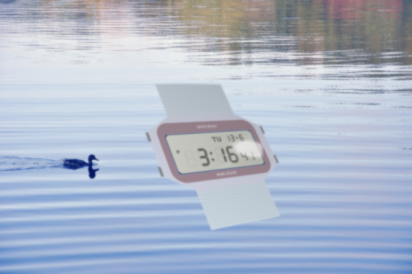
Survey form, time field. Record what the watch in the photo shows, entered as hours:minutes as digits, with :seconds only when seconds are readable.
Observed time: 3:16:41
